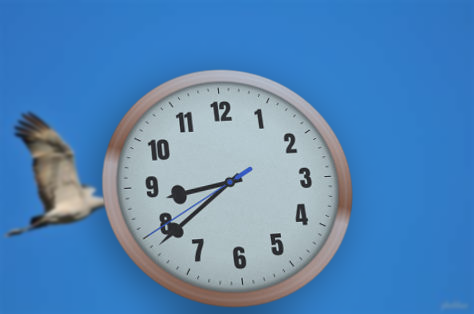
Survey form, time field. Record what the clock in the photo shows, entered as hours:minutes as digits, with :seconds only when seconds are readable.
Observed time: 8:38:40
